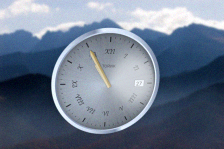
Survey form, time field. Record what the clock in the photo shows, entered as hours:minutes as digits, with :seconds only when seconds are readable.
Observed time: 10:55
